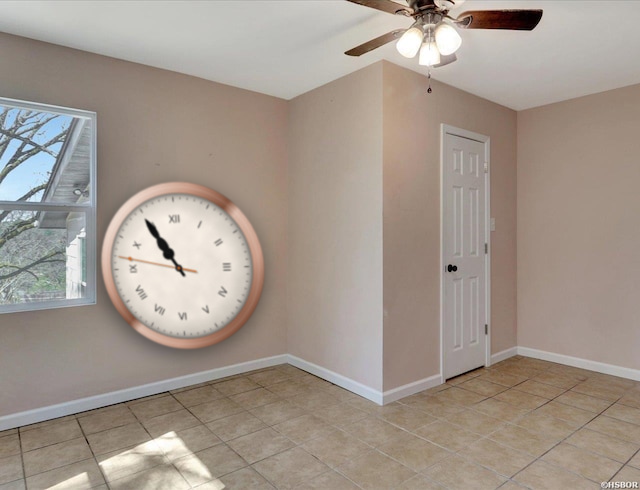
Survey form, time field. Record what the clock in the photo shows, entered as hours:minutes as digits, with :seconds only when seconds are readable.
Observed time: 10:54:47
